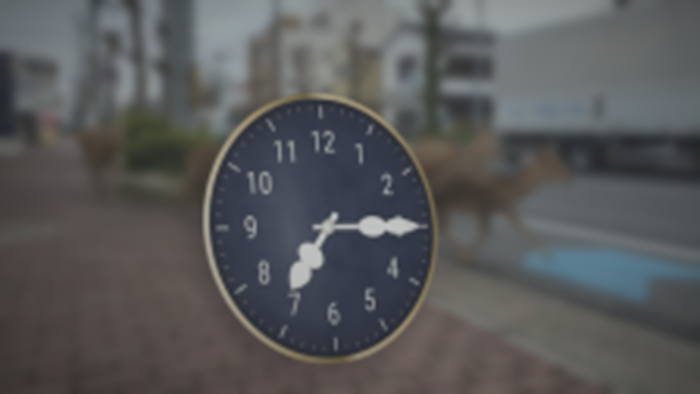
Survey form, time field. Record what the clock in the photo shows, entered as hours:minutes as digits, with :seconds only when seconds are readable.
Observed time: 7:15
